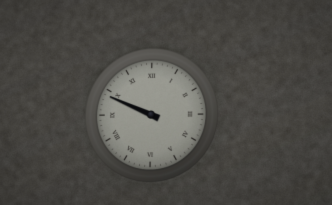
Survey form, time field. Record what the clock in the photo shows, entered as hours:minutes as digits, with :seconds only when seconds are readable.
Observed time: 9:49
